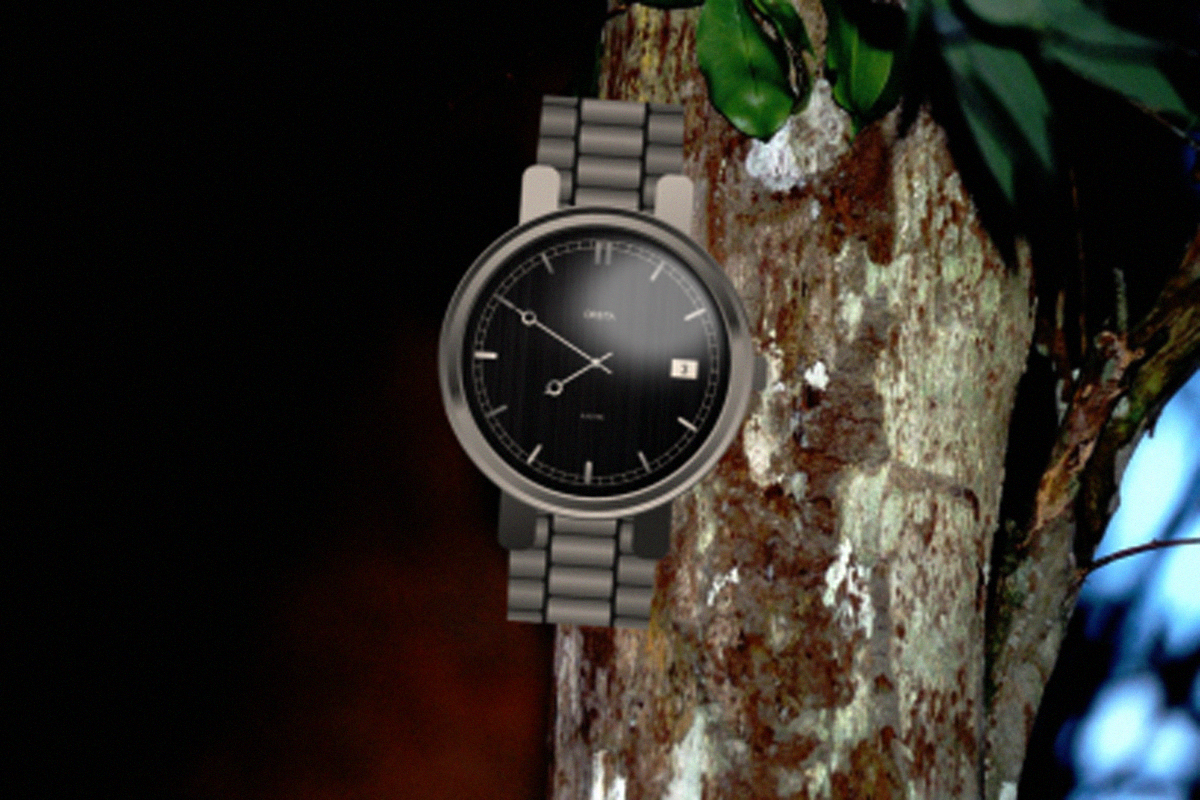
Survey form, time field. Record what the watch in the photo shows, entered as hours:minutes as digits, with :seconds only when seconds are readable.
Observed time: 7:50
